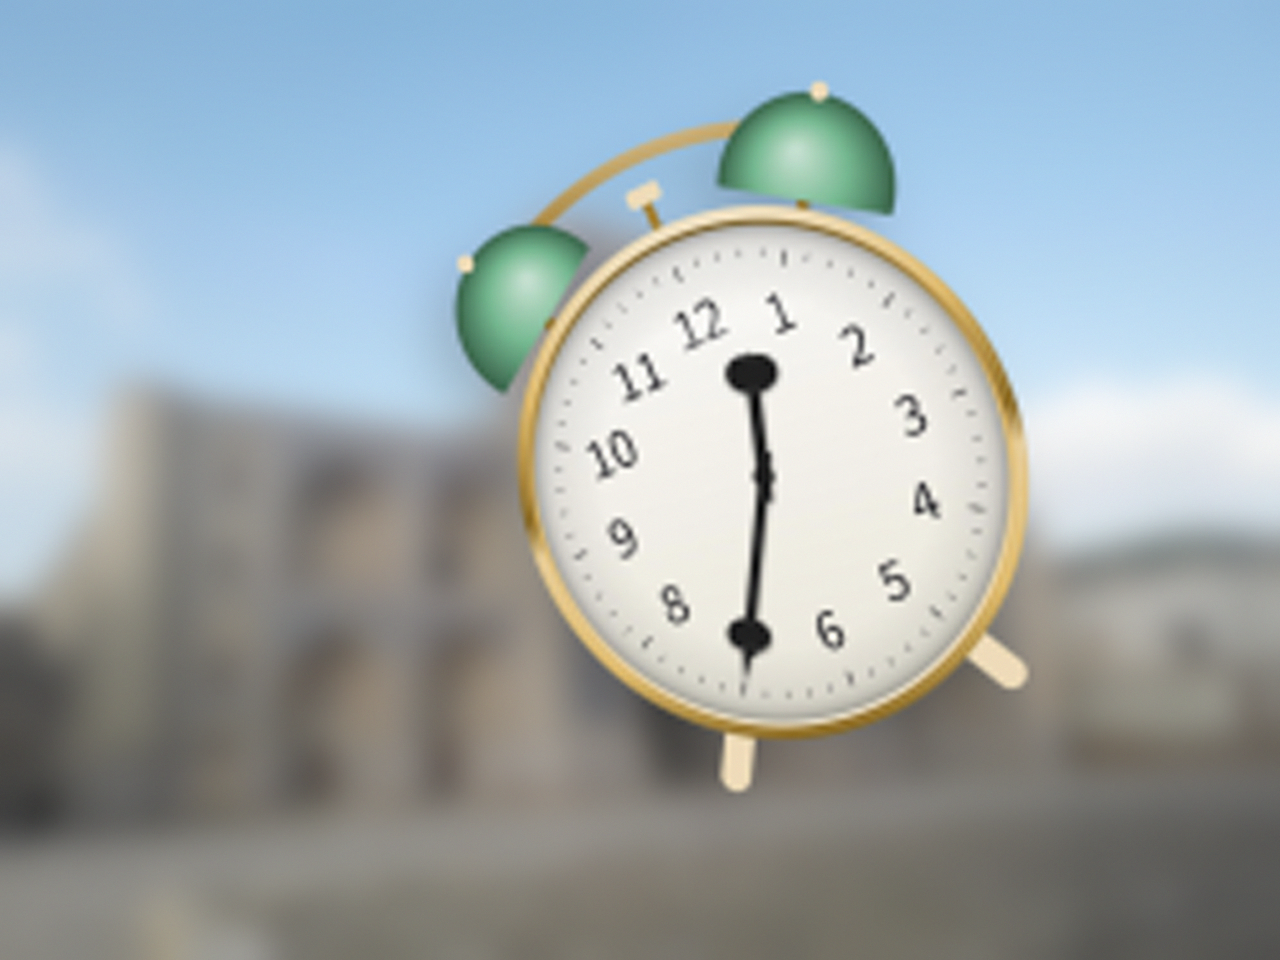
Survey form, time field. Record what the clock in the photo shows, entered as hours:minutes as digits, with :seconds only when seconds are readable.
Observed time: 12:35
